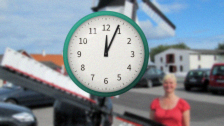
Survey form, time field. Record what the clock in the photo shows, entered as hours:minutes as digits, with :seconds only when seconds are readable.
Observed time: 12:04
